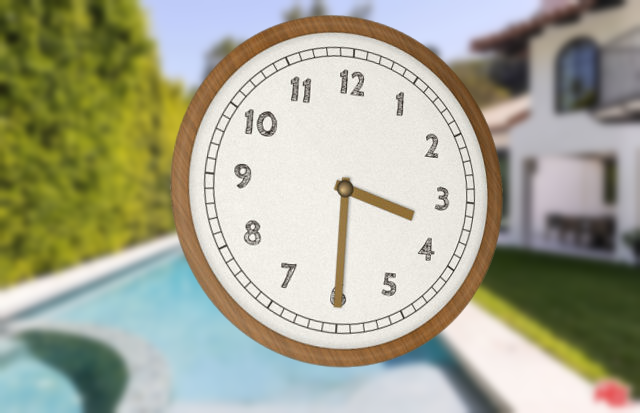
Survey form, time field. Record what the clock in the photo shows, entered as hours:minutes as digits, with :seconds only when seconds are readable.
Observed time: 3:30
